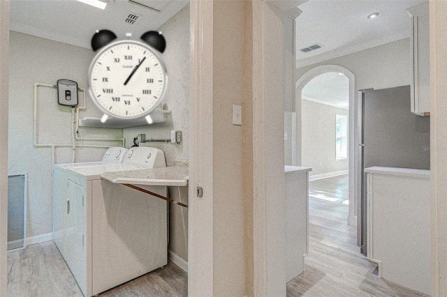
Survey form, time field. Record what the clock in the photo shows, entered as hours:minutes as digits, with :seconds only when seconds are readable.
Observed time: 1:06
